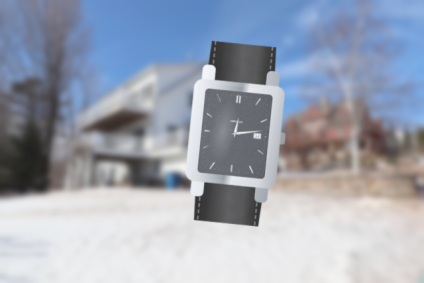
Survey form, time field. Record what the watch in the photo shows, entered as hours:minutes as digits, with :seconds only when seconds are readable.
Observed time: 12:13
